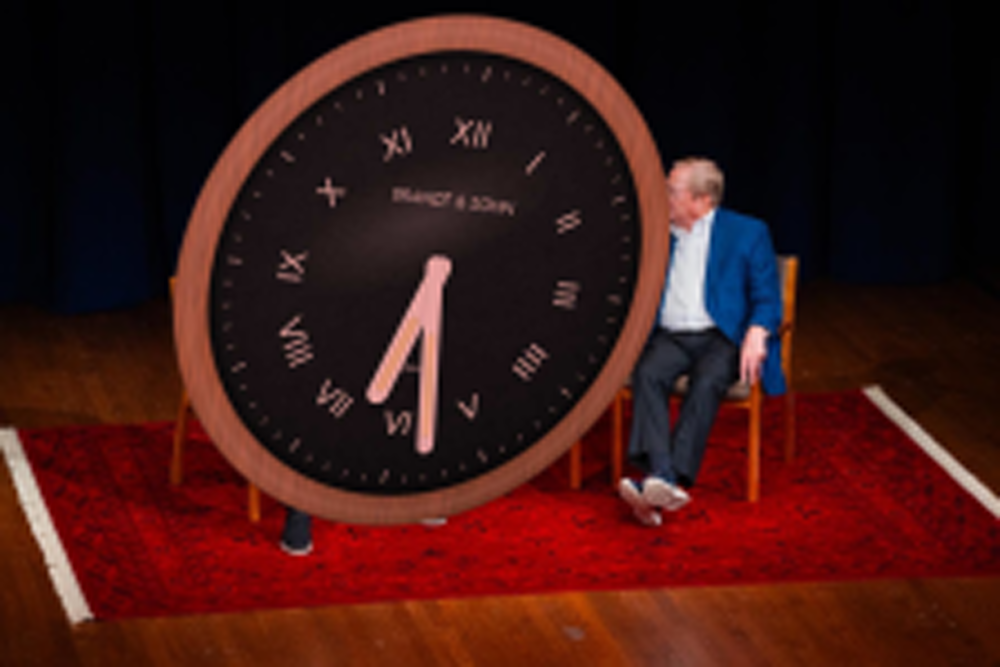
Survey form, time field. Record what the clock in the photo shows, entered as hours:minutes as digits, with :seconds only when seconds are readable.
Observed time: 6:28
